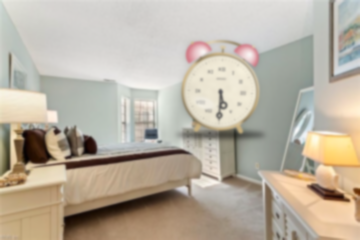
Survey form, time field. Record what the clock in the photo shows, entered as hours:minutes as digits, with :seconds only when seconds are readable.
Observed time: 5:30
